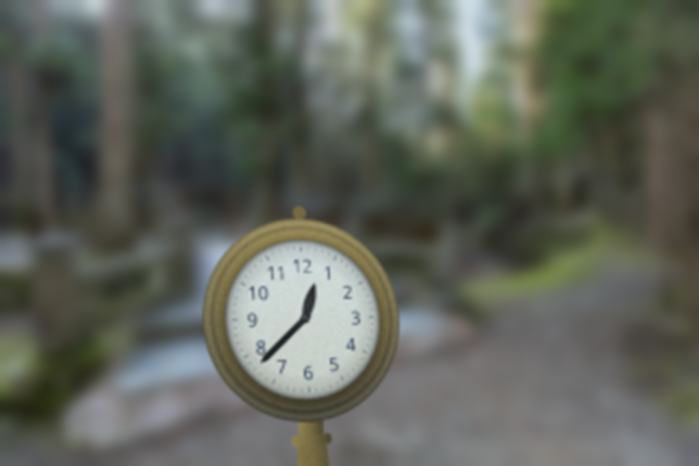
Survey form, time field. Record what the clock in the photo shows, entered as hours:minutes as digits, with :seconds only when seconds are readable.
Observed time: 12:38
